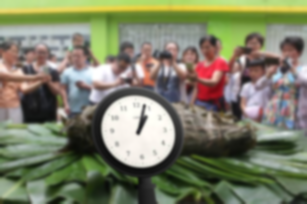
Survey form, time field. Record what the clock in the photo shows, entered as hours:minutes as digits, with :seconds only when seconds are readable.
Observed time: 1:03
